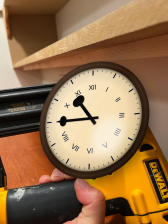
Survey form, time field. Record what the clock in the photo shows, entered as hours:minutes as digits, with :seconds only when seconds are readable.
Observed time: 10:45
